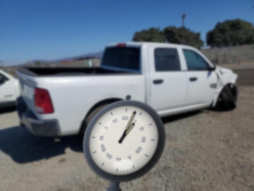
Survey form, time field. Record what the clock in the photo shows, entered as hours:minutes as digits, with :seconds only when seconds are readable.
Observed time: 1:03
